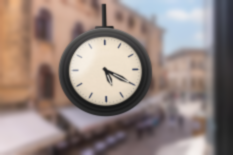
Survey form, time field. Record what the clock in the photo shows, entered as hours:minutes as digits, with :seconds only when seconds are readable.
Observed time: 5:20
